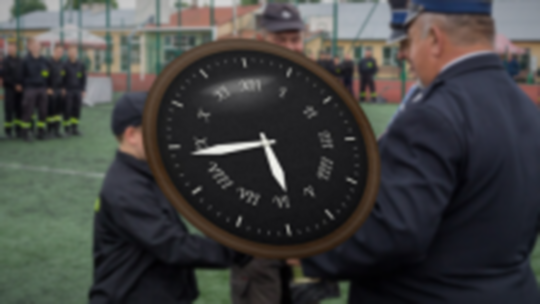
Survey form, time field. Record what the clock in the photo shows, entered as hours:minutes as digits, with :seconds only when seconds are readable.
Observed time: 5:44
